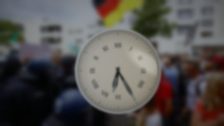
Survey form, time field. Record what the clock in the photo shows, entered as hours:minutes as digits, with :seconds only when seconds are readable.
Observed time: 6:25
